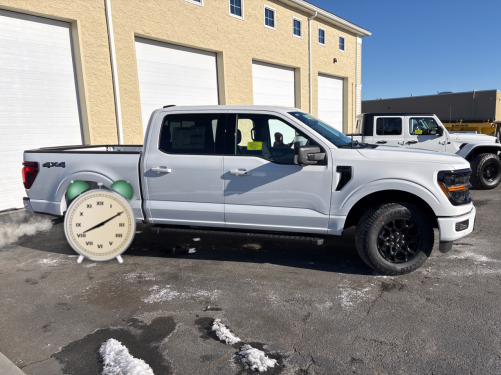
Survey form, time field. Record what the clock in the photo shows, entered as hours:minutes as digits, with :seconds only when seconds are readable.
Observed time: 8:10
